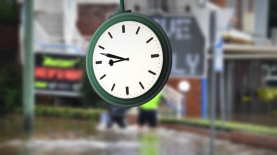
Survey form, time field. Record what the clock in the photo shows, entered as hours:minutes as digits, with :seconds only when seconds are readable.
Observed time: 8:48
